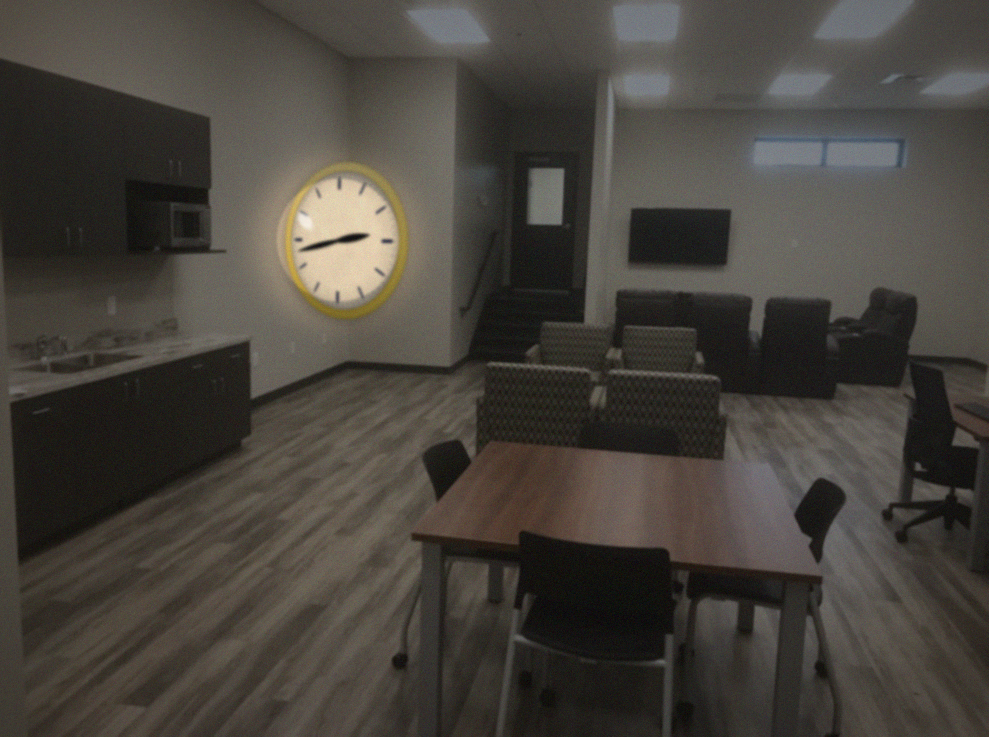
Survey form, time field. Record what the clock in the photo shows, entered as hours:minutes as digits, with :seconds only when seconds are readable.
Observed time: 2:43
